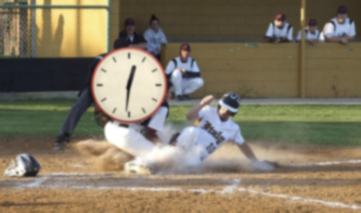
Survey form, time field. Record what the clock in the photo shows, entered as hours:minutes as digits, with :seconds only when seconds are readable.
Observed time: 12:31
